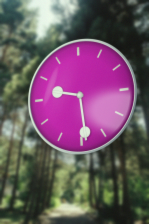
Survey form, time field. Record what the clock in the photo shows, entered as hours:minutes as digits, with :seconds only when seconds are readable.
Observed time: 9:29
